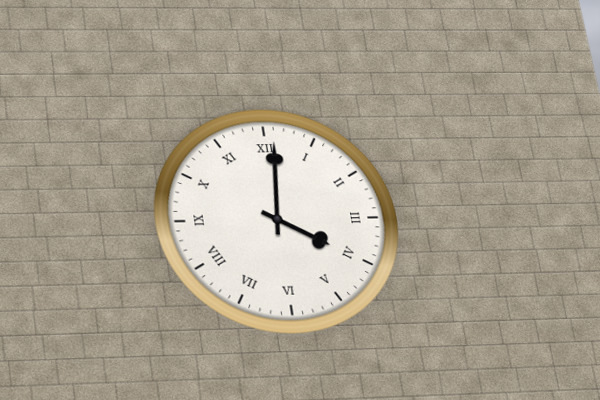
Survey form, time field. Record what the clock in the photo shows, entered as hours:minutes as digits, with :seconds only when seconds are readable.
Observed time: 4:01
